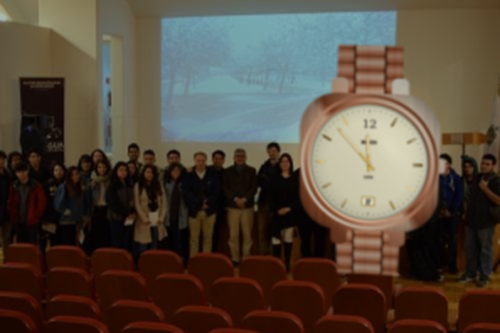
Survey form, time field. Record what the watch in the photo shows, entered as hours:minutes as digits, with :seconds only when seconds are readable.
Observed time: 11:53
